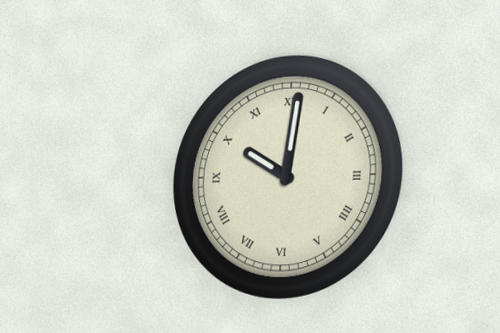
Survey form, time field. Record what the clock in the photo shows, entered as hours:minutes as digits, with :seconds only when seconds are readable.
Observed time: 10:01
